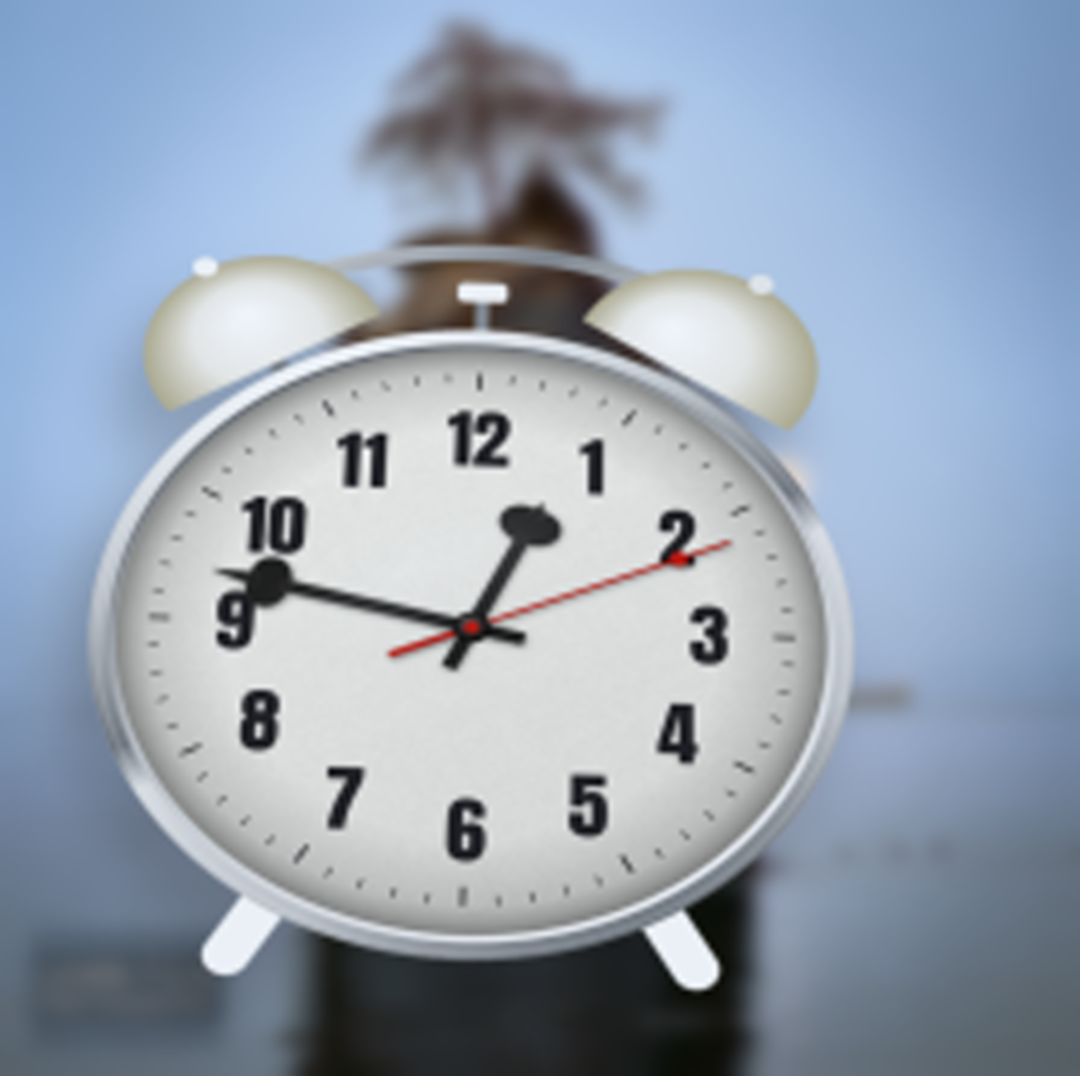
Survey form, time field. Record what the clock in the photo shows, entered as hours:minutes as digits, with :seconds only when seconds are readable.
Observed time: 12:47:11
